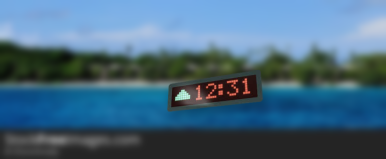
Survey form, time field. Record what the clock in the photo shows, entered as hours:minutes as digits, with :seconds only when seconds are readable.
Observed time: 12:31
